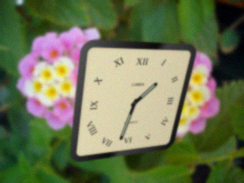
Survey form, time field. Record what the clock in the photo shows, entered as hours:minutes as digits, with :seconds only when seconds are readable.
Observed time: 1:32
